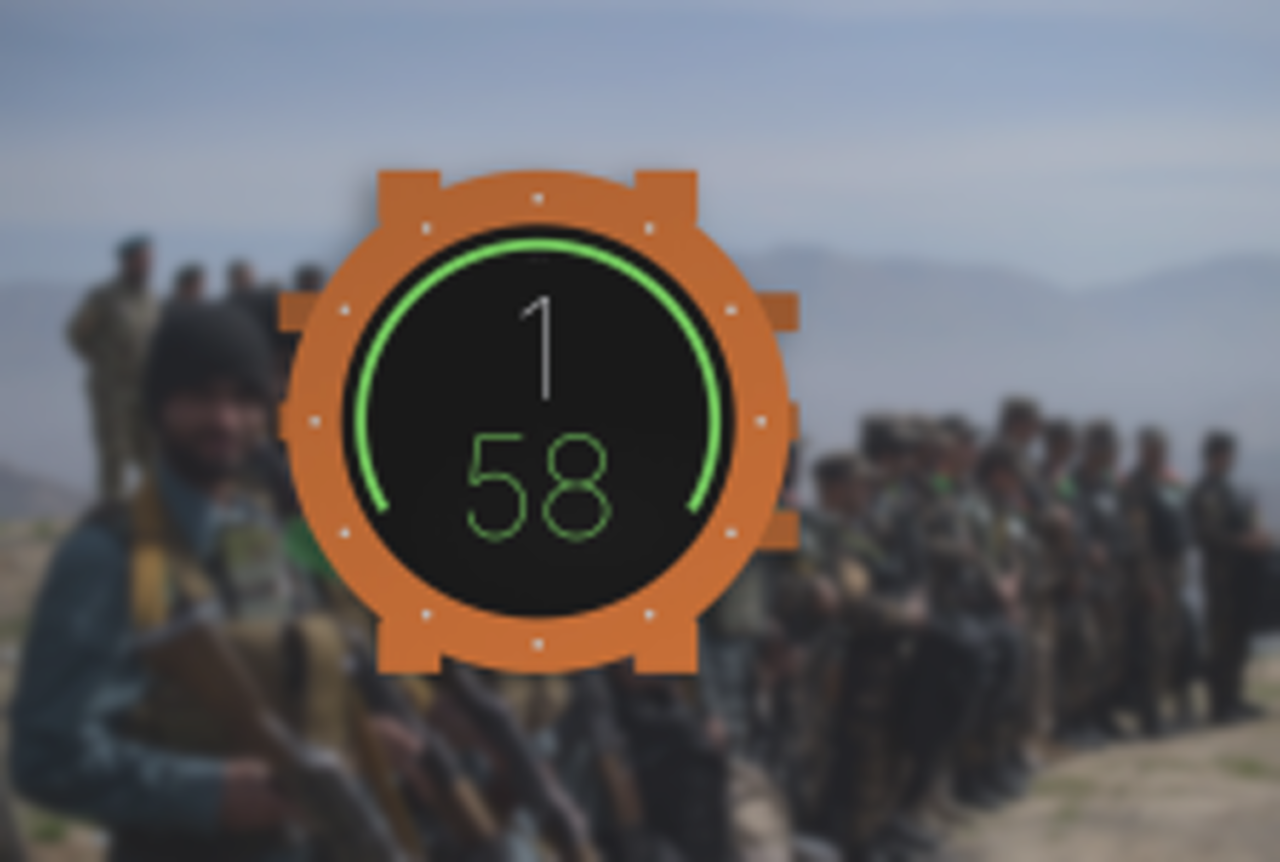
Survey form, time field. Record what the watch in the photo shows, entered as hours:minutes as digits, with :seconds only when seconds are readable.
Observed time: 1:58
